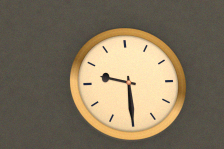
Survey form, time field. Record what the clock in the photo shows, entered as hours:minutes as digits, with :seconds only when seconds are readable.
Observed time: 9:30
